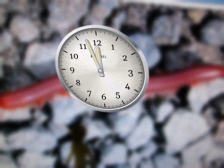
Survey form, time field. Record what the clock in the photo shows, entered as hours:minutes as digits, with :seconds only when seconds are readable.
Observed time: 11:57
